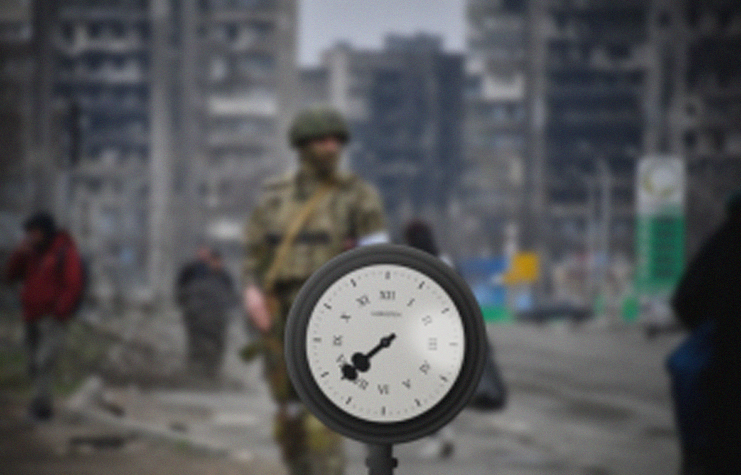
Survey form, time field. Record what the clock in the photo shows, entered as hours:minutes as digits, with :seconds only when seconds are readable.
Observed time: 7:38
